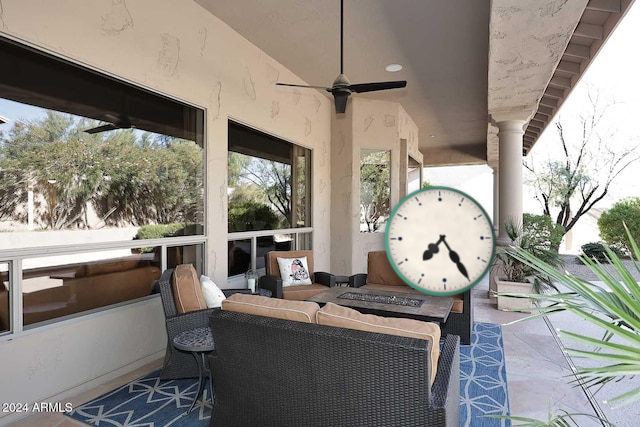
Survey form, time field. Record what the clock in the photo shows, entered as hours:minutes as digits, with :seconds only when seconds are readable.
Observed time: 7:25
